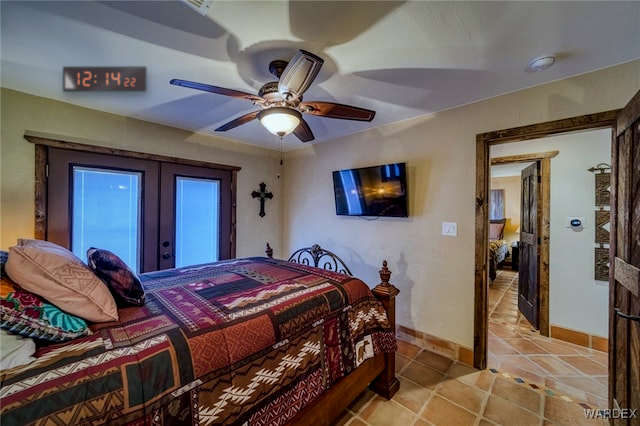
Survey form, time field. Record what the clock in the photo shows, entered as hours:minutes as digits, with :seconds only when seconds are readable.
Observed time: 12:14
